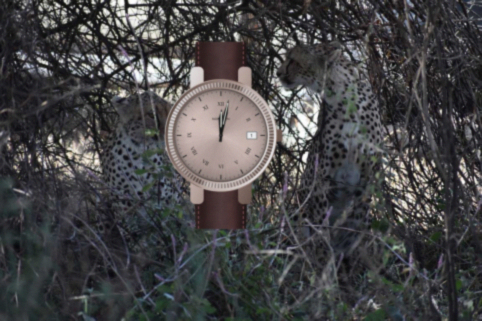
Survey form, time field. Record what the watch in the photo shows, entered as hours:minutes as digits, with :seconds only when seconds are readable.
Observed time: 12:02
